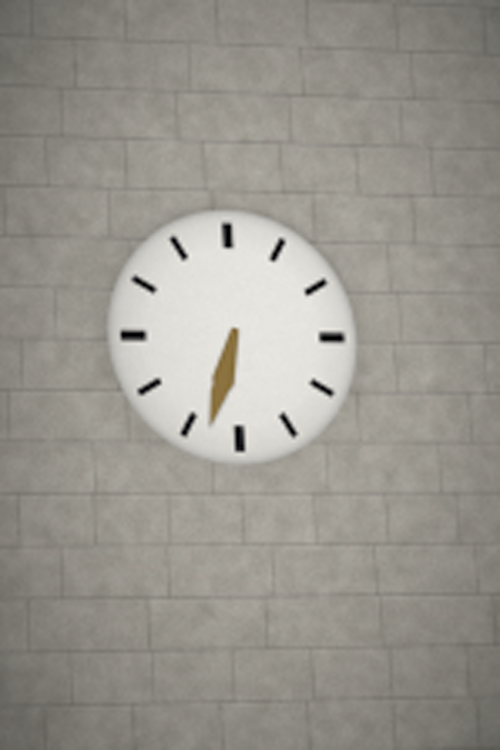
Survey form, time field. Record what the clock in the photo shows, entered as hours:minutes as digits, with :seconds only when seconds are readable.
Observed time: 6:33
